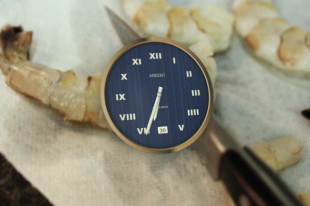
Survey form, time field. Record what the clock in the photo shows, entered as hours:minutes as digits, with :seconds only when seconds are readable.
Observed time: 6:34
